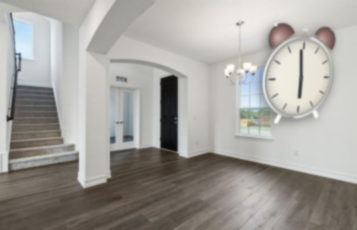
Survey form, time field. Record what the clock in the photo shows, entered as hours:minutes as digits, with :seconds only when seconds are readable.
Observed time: 5:59
